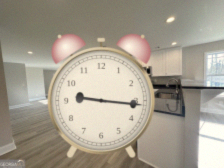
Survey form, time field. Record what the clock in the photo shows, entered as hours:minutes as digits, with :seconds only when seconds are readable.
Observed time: 9:16
